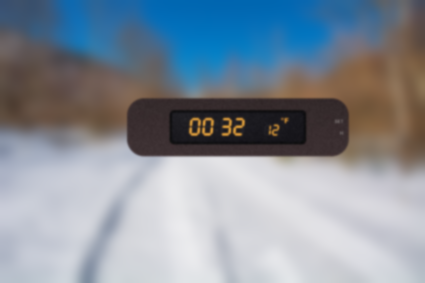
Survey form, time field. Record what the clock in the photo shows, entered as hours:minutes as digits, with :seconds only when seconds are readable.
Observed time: 0:32
